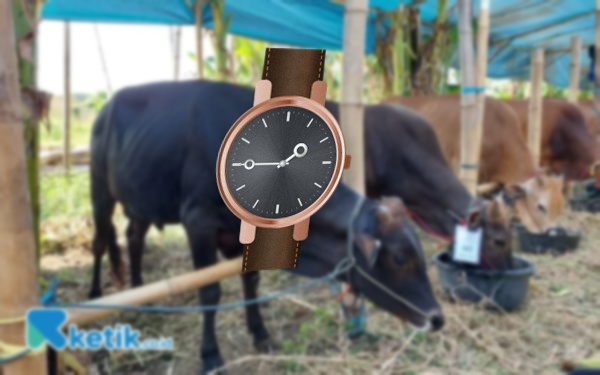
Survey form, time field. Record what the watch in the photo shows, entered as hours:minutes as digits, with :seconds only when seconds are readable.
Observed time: 1:45
